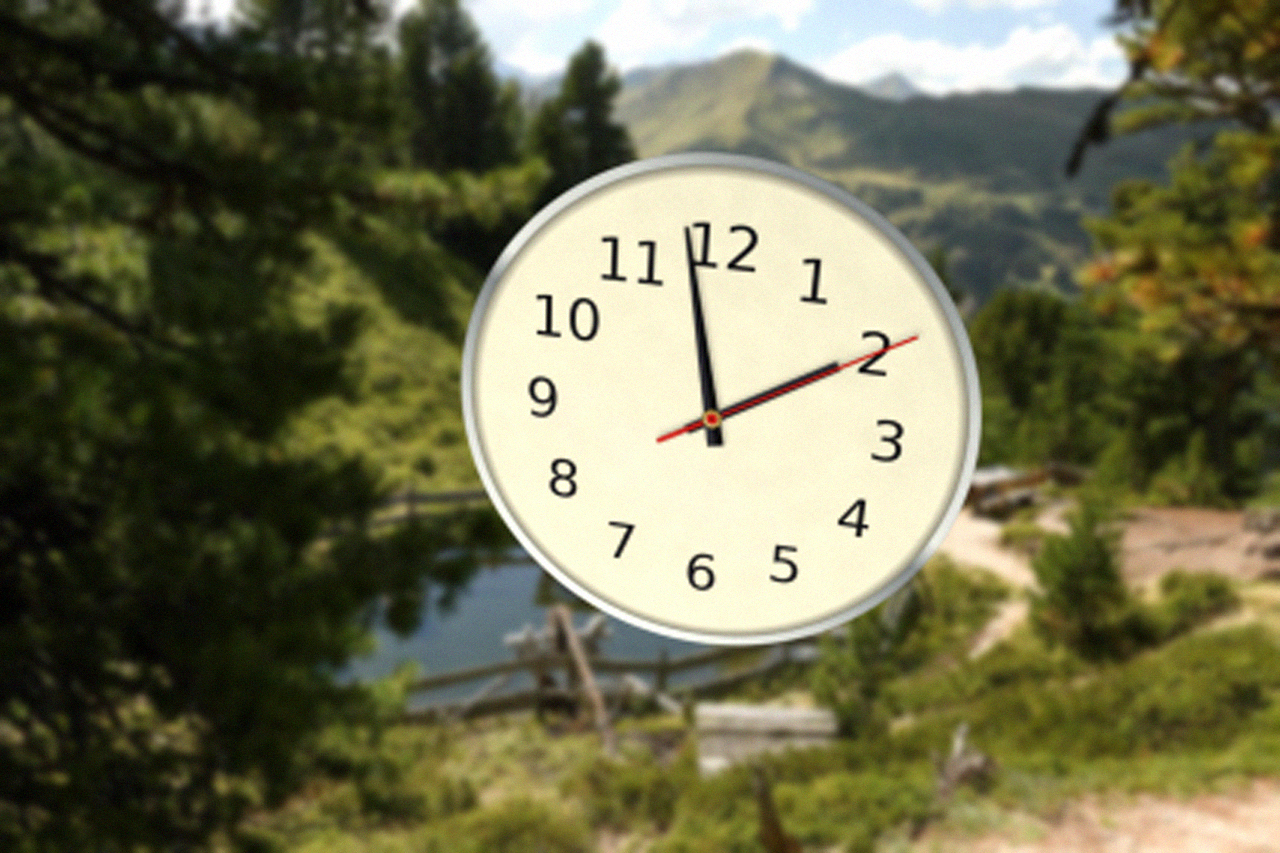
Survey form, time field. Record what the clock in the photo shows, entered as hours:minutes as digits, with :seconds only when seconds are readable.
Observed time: 1:58:10
